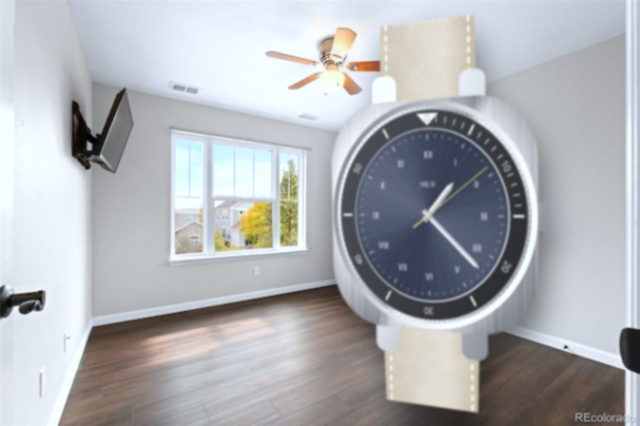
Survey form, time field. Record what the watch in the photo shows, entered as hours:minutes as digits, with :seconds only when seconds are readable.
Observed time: 1:22:09
